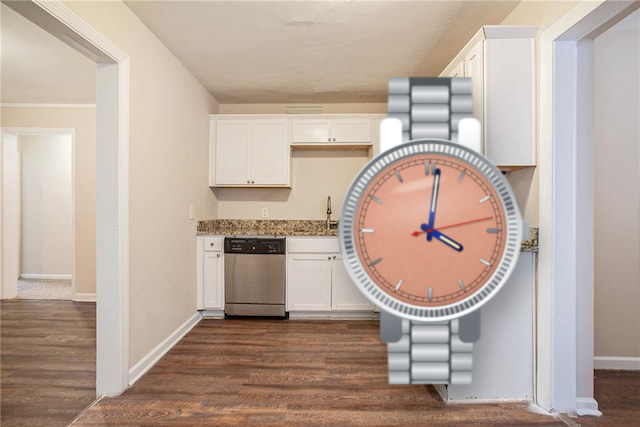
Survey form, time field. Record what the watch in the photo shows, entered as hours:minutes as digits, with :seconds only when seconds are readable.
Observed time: 4:01:13
